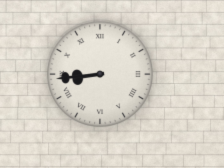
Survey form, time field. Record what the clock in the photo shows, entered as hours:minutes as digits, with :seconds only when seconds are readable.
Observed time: 8:44
